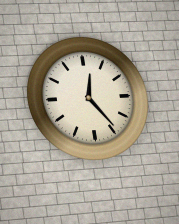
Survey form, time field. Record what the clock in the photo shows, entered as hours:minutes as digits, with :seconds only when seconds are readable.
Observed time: 12:24
